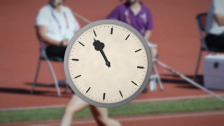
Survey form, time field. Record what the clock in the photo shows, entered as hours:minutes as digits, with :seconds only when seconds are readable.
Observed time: 10:54
